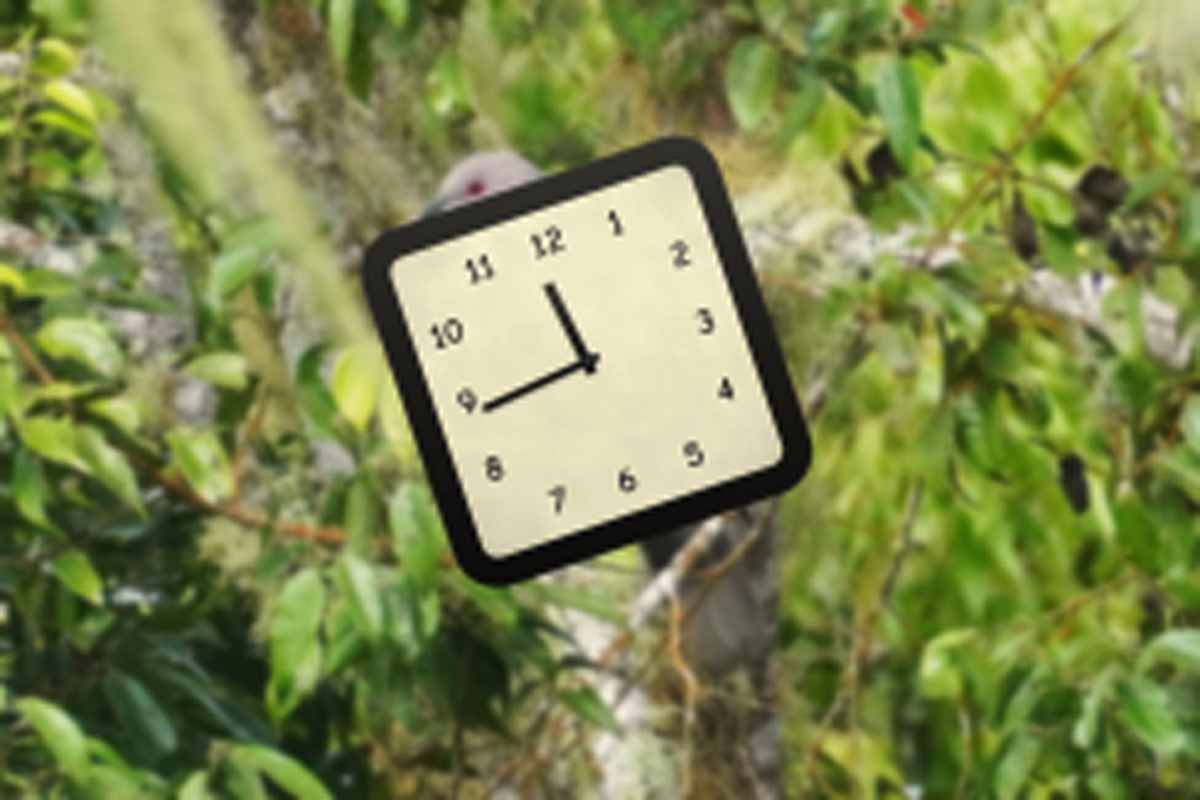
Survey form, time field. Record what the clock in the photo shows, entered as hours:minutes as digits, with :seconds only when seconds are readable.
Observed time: 11:44
